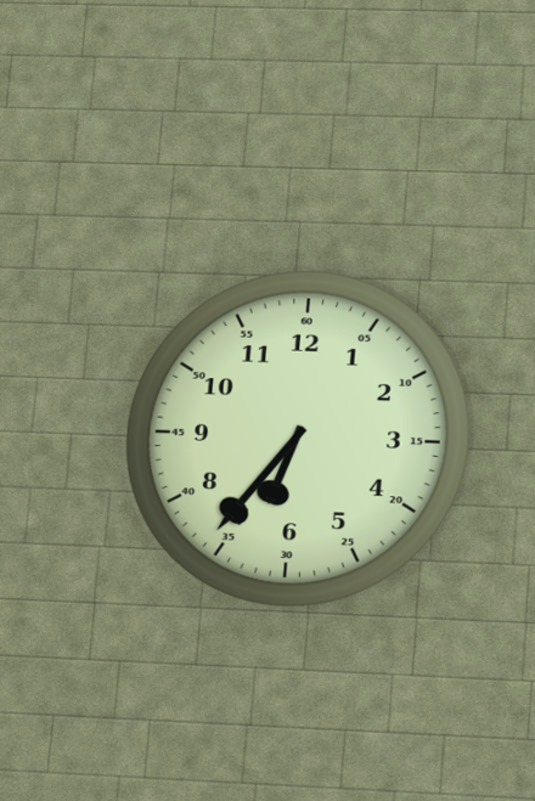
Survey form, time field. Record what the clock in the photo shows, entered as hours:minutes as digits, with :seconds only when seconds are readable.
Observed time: 6:36
